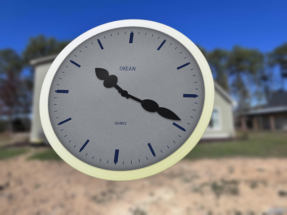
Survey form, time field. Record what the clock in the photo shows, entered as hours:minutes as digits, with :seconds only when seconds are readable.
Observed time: 10:19
